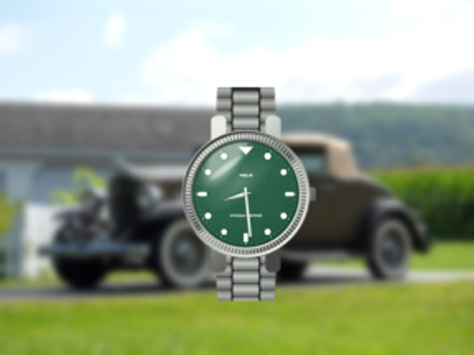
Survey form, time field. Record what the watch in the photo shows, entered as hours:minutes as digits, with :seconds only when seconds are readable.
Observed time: 8:29
